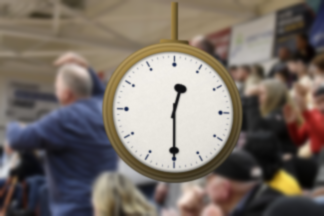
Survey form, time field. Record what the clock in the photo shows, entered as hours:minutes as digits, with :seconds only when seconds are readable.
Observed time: 12:30
